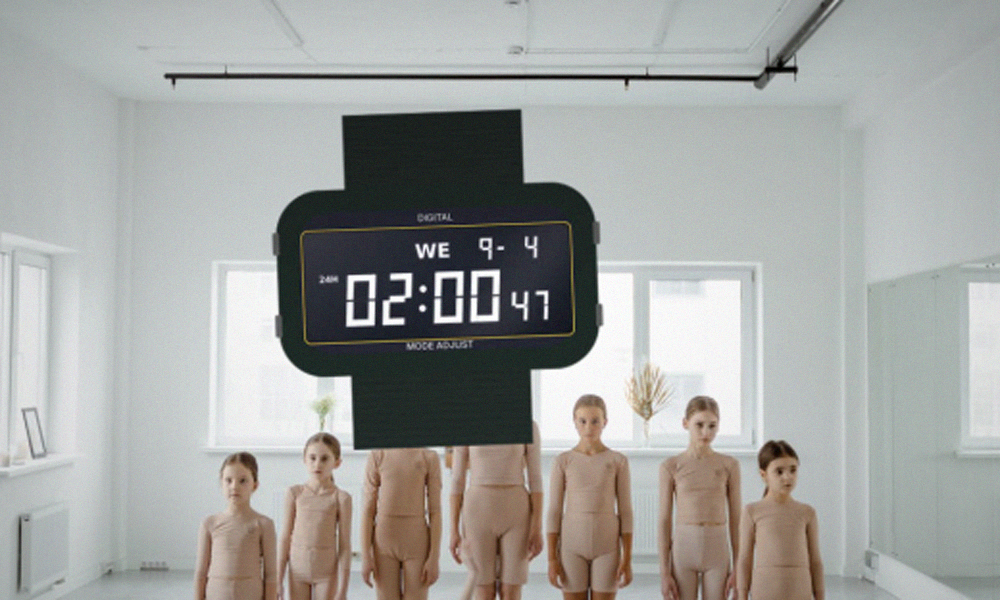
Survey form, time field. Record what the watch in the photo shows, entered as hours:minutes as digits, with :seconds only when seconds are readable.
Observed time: 2:00:47
